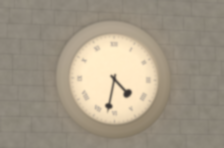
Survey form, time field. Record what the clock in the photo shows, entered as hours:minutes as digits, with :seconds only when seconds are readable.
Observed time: 4:32
